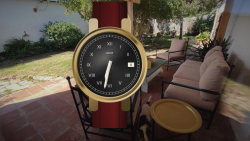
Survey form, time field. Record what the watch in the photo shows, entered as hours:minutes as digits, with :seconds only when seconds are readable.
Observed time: 6:32
